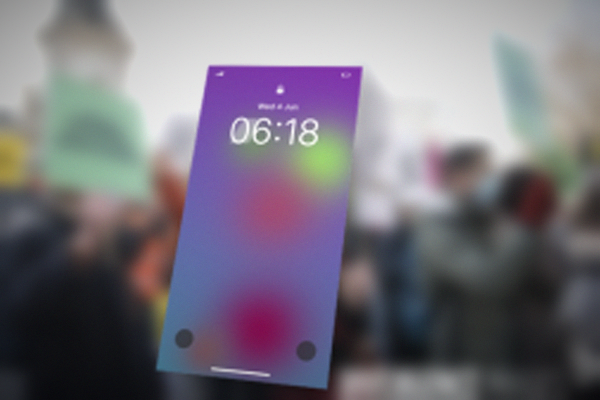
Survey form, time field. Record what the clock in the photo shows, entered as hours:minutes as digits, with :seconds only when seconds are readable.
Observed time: 6:18
